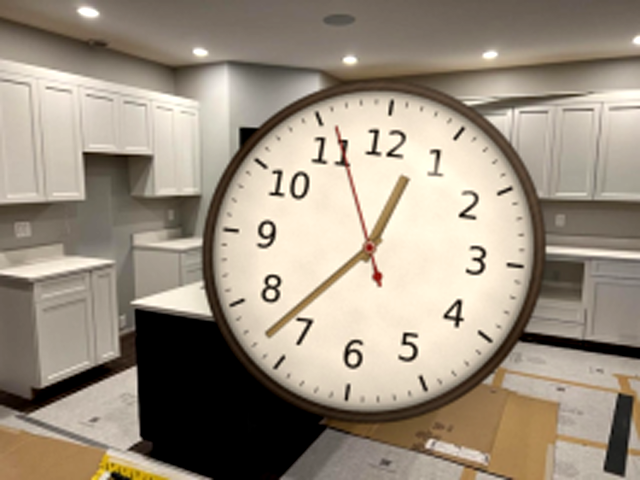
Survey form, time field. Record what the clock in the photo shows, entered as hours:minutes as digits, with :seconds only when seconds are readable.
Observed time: 12:36:56
